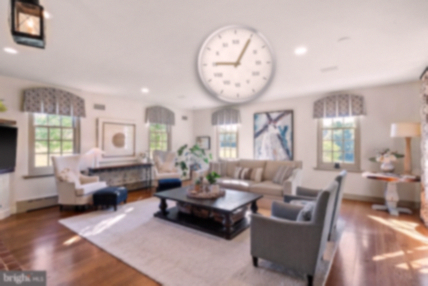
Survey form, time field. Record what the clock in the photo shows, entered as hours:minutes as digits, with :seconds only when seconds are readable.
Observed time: 9:05
